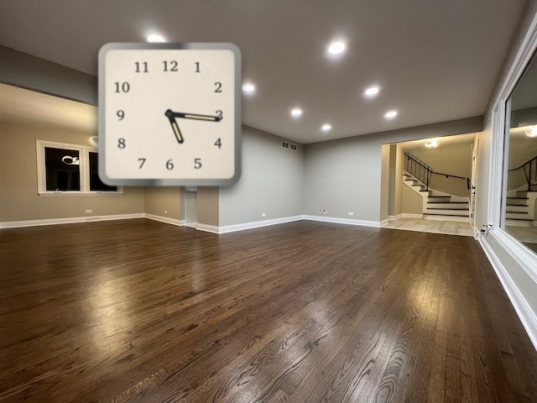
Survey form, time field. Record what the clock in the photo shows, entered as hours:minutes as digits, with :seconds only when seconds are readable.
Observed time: 5:16
